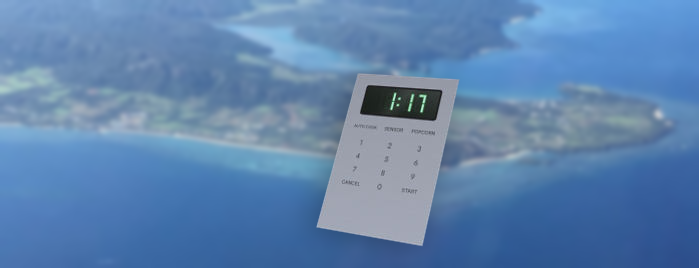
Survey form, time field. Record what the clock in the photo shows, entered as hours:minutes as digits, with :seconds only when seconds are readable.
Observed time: 1:17
